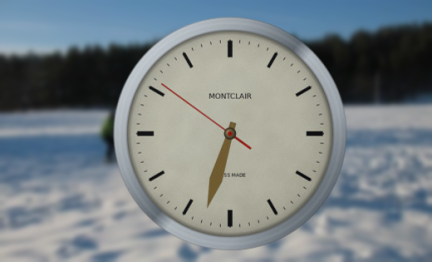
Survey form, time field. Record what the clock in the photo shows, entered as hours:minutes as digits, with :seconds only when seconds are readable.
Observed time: 6:32:51
